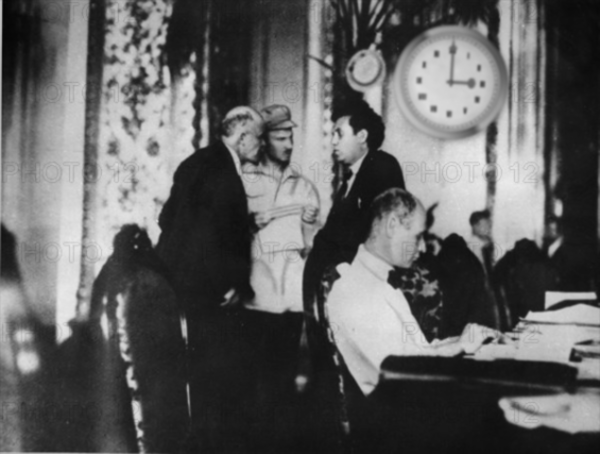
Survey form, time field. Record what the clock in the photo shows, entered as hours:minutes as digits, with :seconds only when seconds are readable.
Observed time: 3:00
